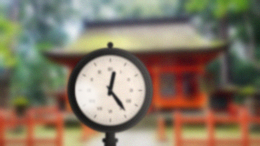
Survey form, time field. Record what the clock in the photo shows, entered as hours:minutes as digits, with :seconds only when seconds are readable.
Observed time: 12:24
